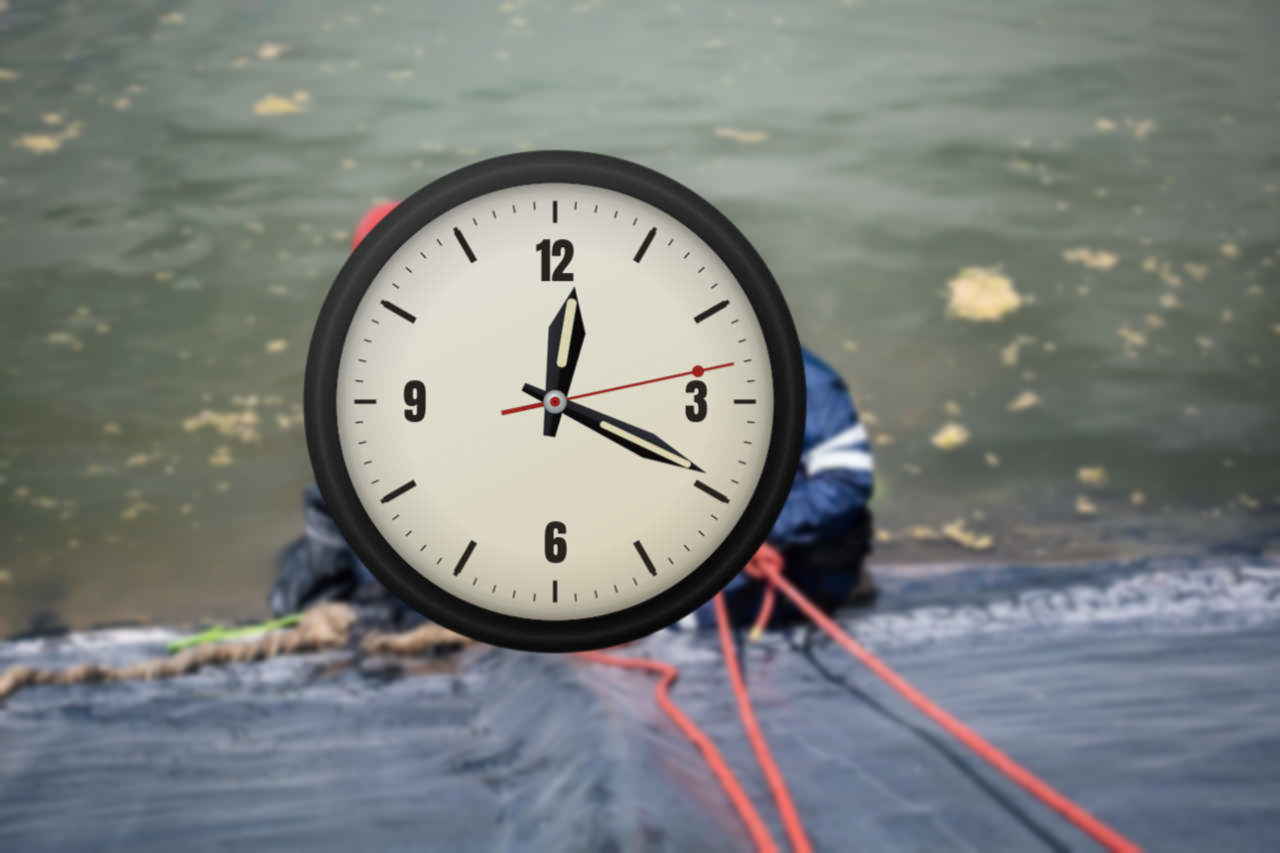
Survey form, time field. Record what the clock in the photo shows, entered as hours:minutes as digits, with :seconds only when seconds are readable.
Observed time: 12:19:13
